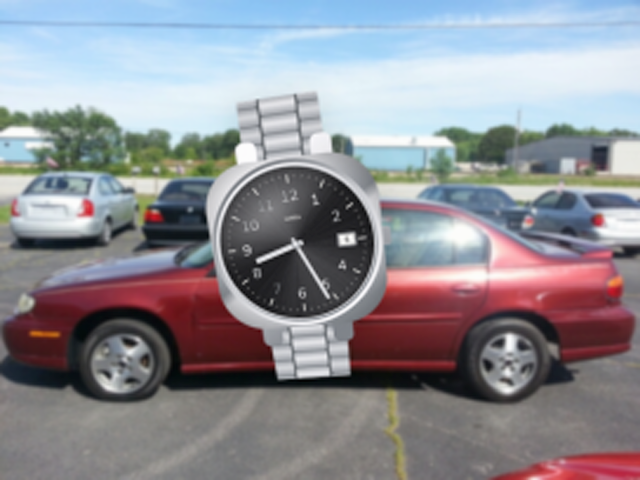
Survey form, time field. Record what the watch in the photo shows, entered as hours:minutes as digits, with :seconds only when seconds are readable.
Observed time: 8:26
